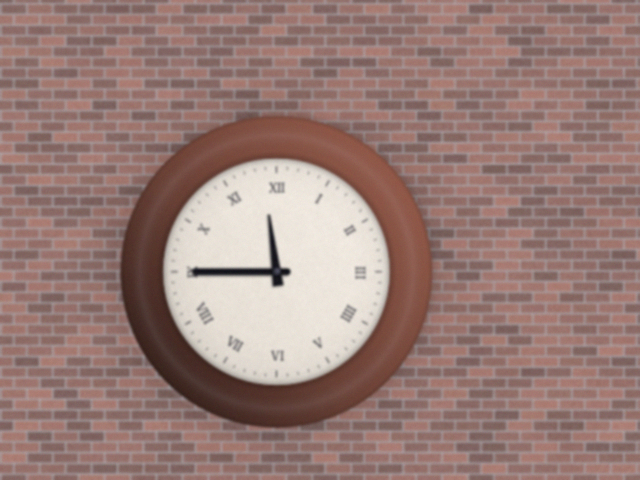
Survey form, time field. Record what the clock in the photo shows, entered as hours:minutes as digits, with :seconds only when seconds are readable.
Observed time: 11:45
